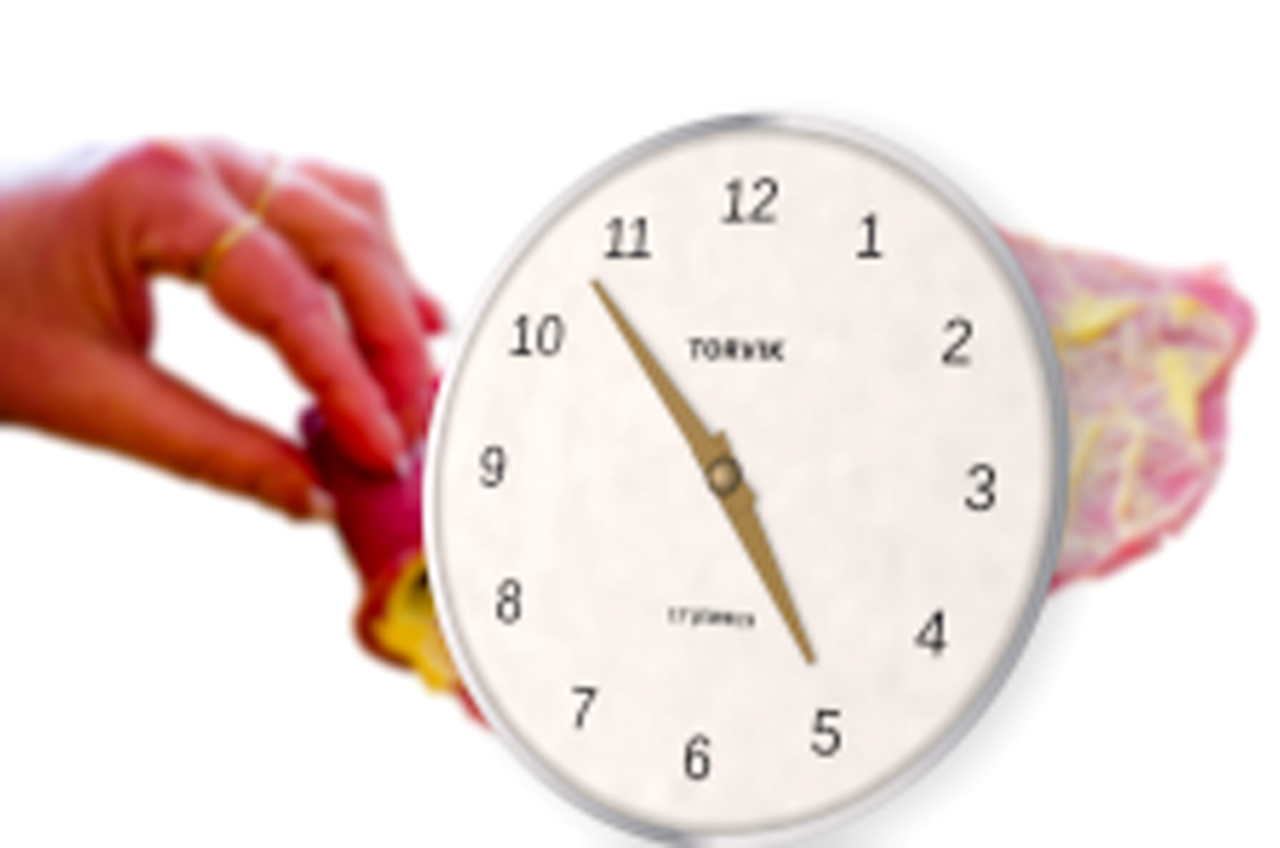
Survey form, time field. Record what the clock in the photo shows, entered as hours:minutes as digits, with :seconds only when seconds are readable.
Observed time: 4:53
